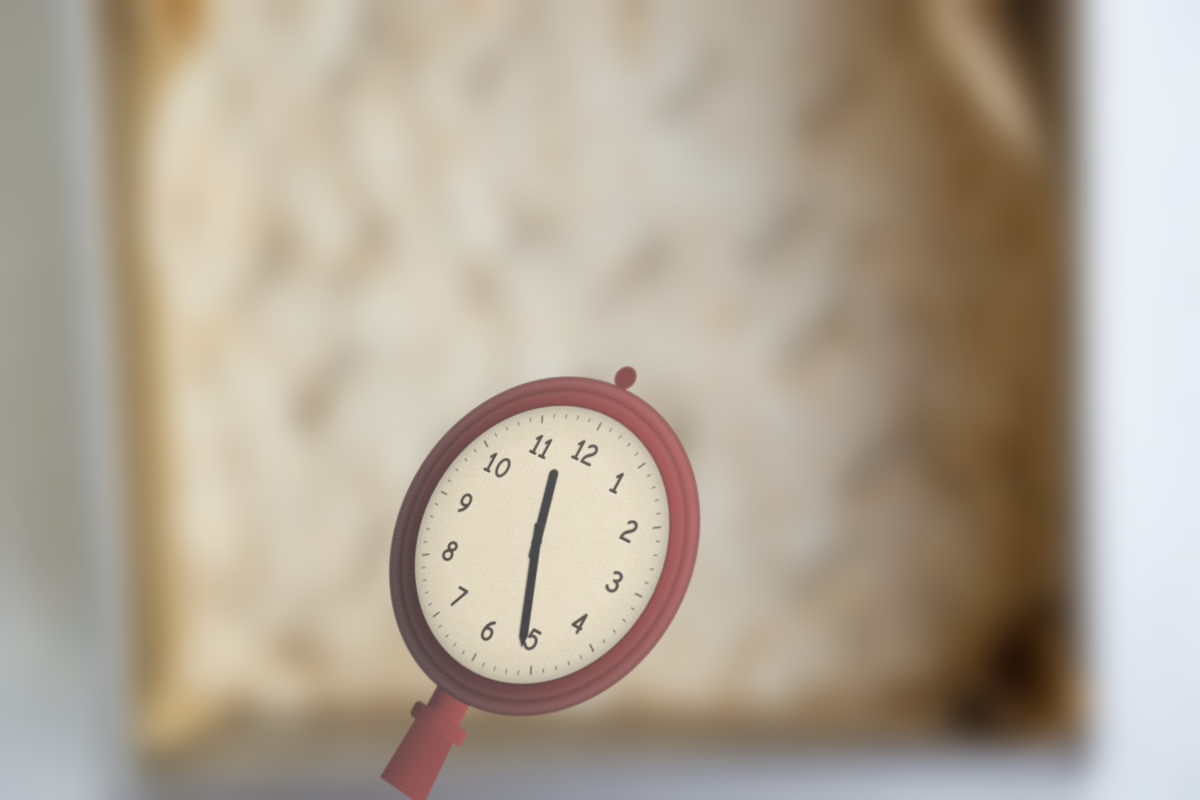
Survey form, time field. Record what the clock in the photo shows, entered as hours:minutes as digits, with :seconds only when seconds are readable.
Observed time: 11:26
